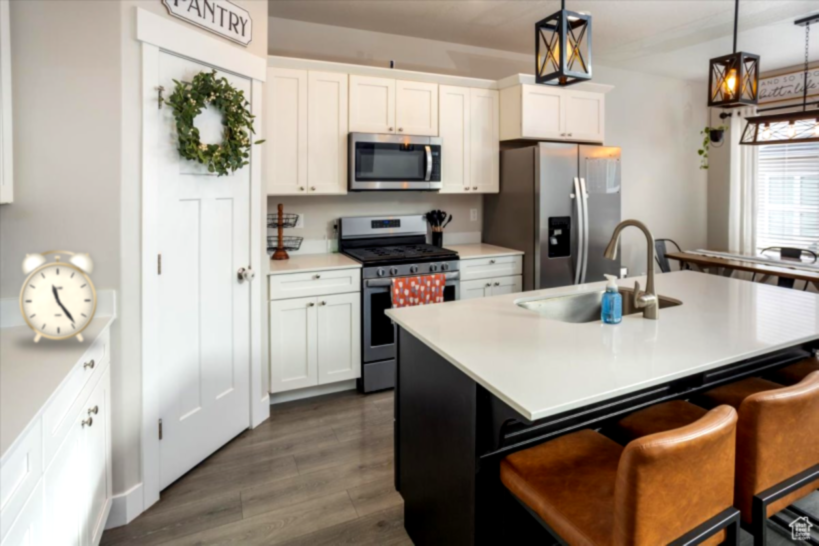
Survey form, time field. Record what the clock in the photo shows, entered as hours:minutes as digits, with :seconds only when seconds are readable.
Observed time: 11:24
